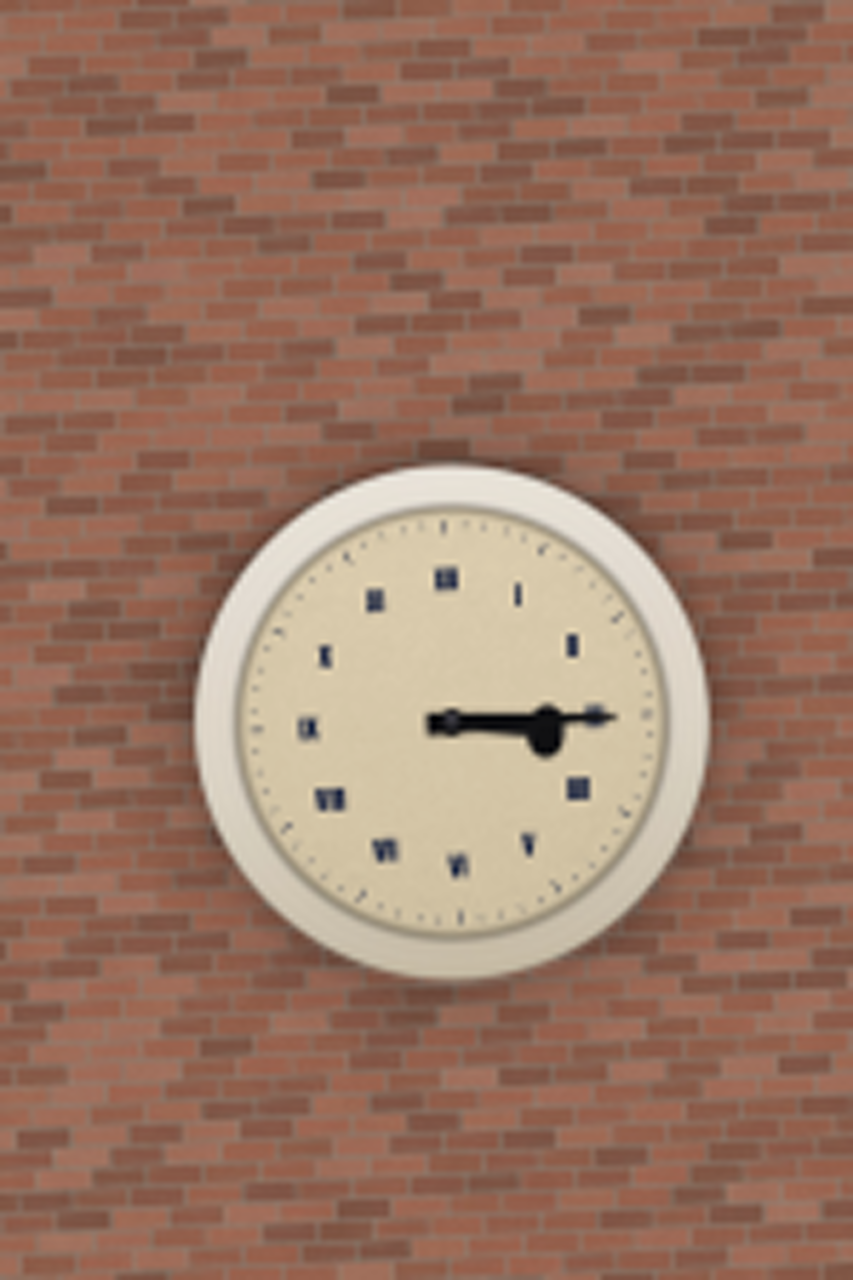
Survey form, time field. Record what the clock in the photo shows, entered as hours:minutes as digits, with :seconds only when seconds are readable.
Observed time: 3:15
